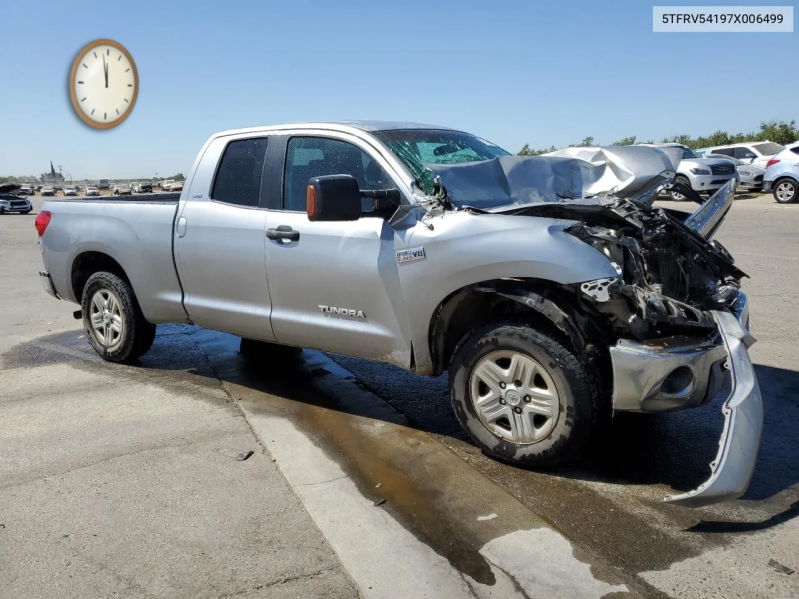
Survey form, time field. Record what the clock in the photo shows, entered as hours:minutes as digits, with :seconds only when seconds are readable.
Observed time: 11:58
